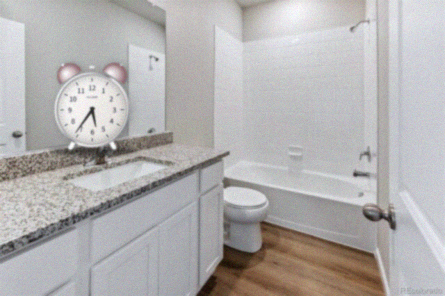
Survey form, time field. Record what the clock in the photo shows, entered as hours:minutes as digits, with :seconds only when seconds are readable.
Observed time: 5:36
